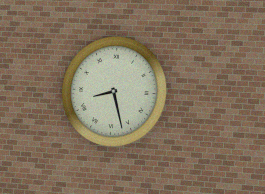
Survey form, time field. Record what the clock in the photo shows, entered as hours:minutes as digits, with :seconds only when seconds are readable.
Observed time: 8:27
